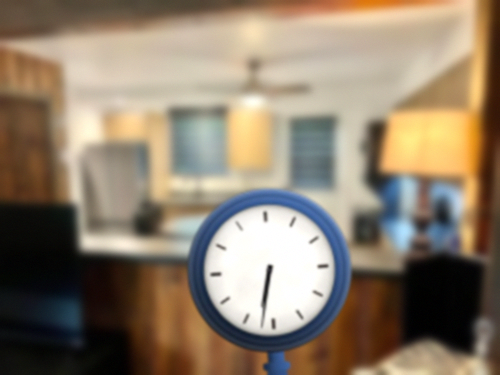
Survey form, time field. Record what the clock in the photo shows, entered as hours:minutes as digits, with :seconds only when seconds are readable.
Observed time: 6:32
